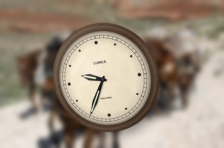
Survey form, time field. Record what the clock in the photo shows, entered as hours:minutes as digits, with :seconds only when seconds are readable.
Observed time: 9:35
